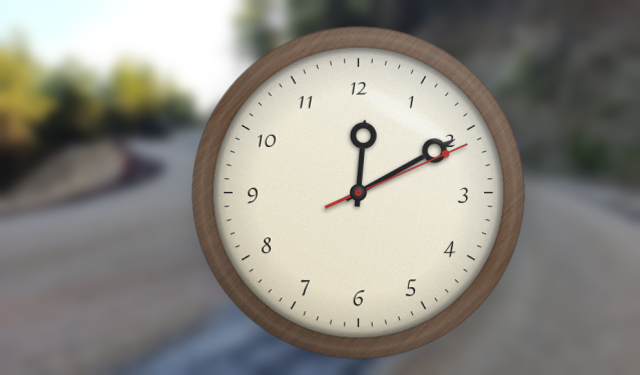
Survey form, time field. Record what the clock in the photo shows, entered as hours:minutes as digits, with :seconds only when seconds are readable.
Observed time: 12:10:11
